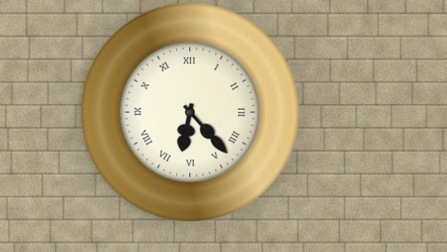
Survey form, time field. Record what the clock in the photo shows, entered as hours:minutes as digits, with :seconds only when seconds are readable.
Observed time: 6:23
